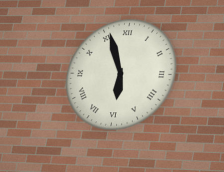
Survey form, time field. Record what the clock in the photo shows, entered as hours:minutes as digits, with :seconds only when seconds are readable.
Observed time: 5:56
